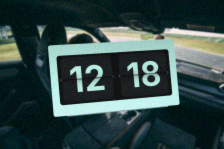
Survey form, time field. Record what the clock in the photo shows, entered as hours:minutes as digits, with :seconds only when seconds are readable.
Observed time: 12:18
